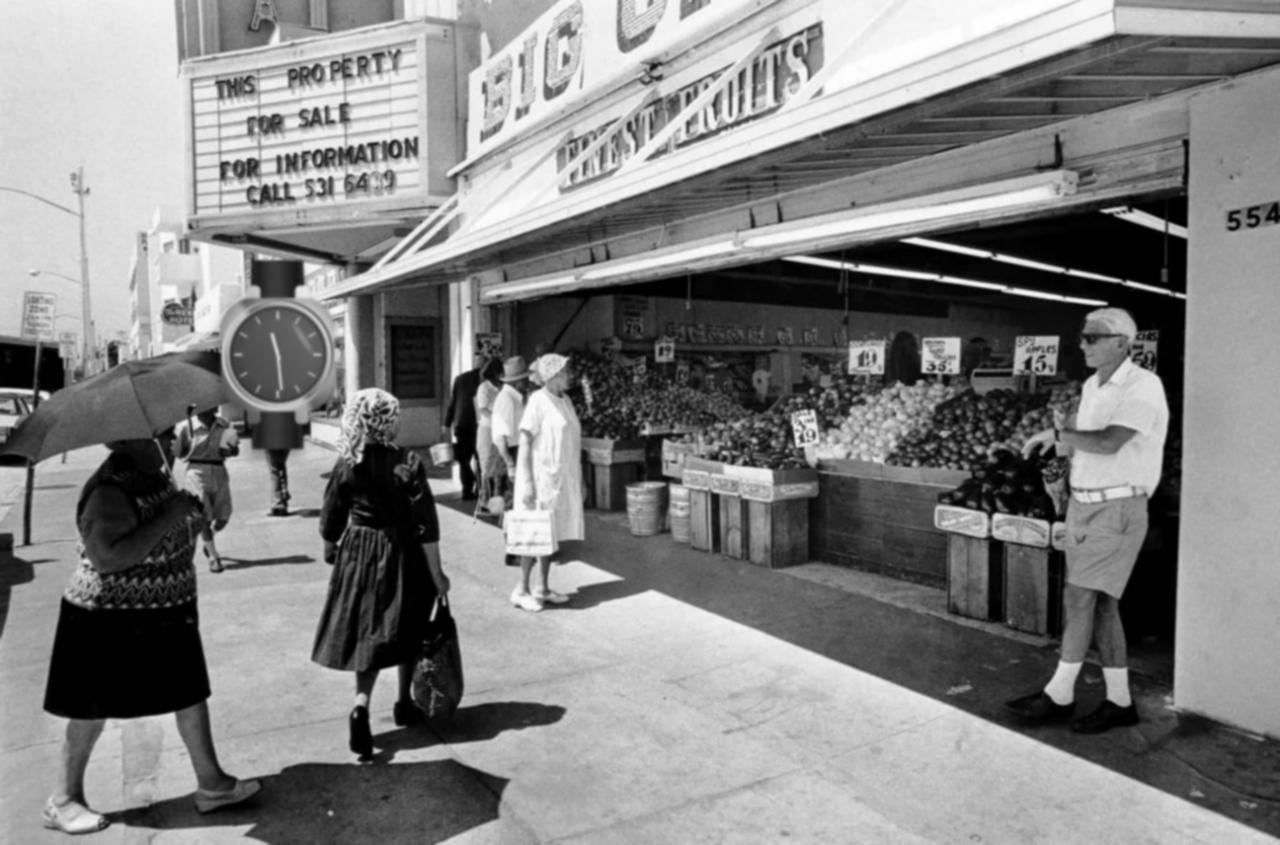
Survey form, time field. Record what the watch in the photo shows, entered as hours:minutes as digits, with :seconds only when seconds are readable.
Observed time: 11:29
